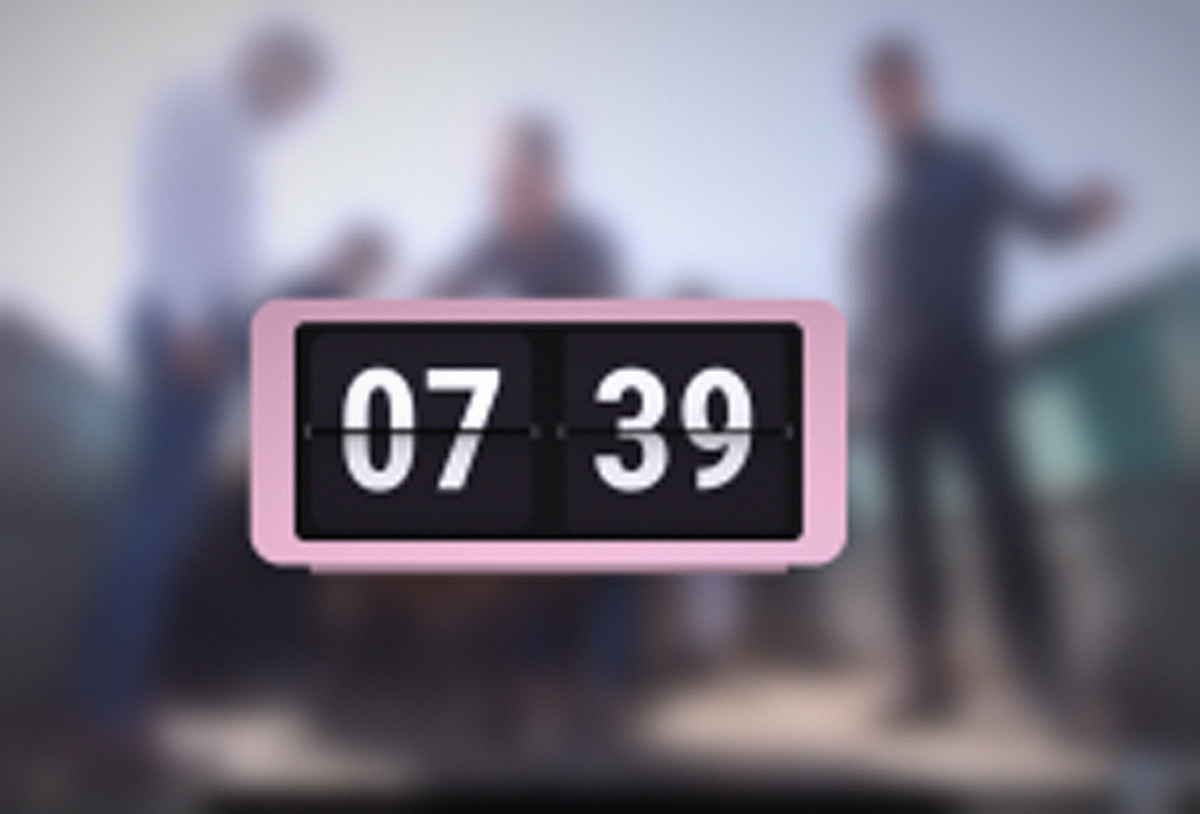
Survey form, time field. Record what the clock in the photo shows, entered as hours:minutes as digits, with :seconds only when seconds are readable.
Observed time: 7:39
